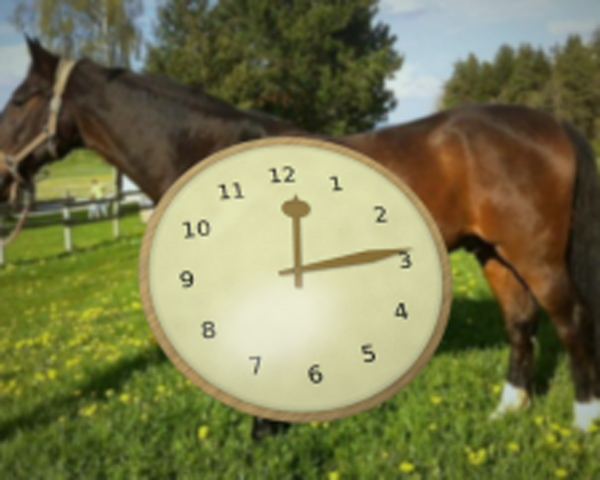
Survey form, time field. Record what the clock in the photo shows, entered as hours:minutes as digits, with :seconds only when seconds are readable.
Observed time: 12:14
